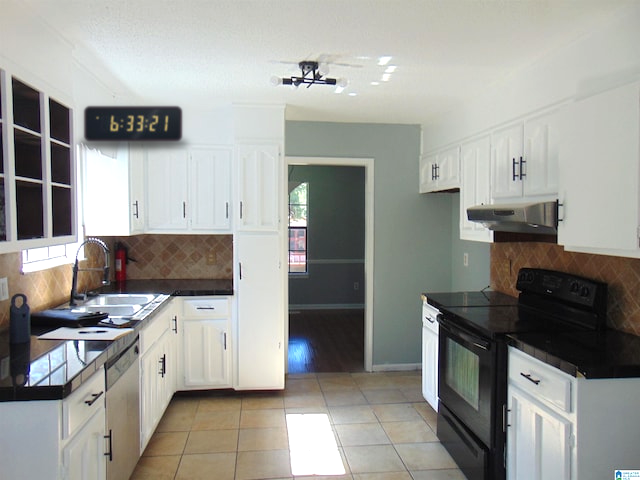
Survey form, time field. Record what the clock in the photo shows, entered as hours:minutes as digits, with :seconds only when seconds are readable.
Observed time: 6:33:21
